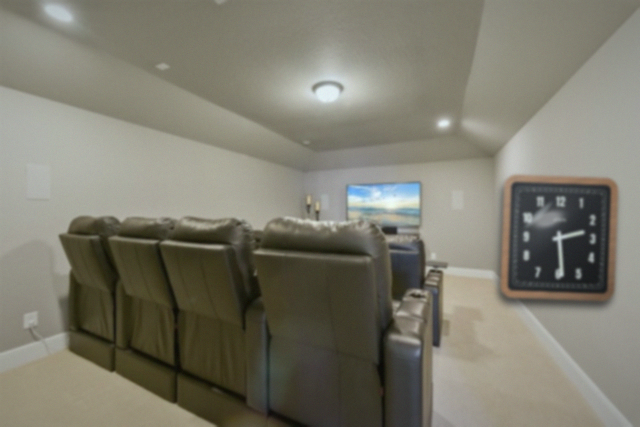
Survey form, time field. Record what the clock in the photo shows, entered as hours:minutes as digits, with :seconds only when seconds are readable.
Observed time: 2:29
